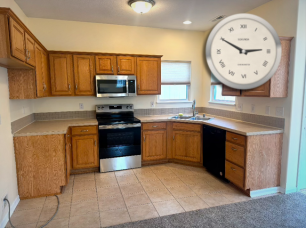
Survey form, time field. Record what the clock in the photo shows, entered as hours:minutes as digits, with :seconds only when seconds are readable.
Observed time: 2:50
